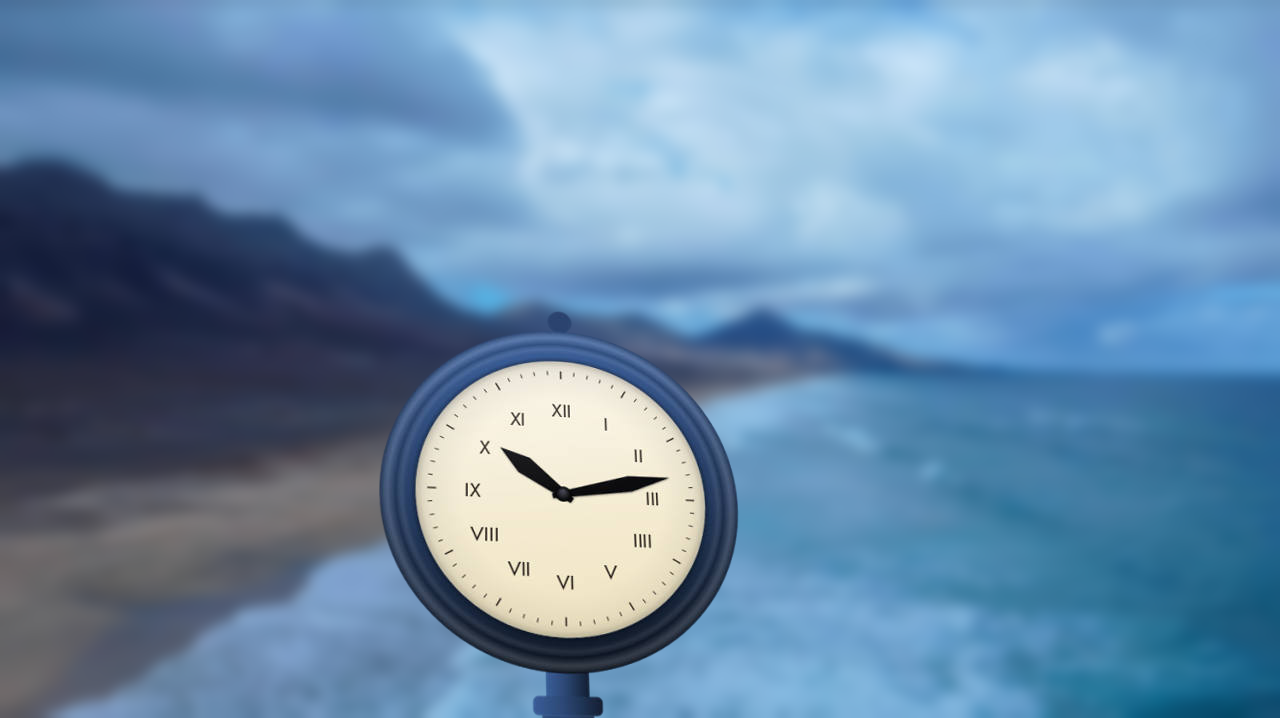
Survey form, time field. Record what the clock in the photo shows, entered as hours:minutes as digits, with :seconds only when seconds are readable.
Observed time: 10:13
